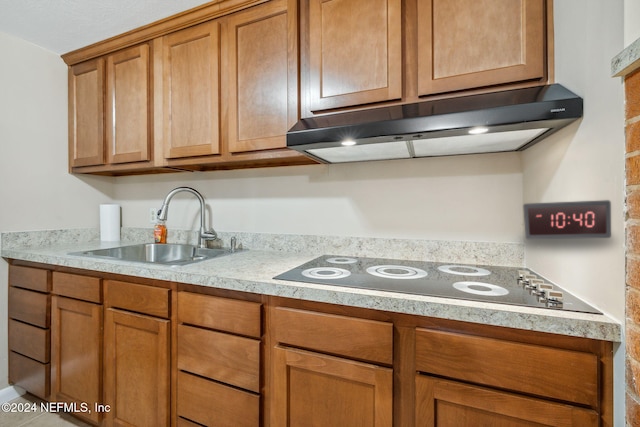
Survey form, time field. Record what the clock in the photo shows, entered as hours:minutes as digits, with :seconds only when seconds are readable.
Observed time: 10:40
